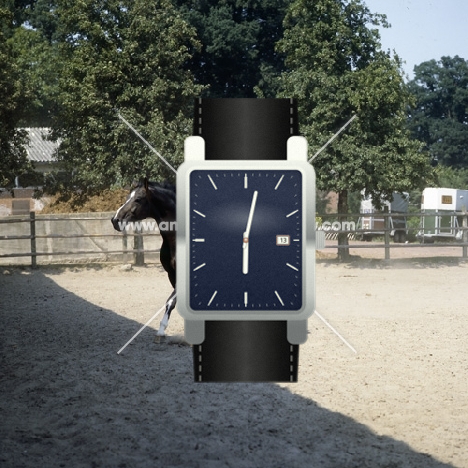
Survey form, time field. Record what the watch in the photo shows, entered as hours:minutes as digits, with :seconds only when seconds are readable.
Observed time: 6:02
